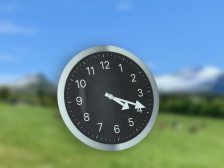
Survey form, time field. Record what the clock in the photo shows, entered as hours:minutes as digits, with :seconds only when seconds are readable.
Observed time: 4:19
